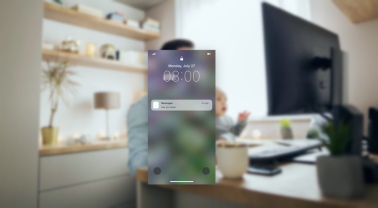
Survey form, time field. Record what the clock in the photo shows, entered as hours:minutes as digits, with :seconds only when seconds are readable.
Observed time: 8:00
